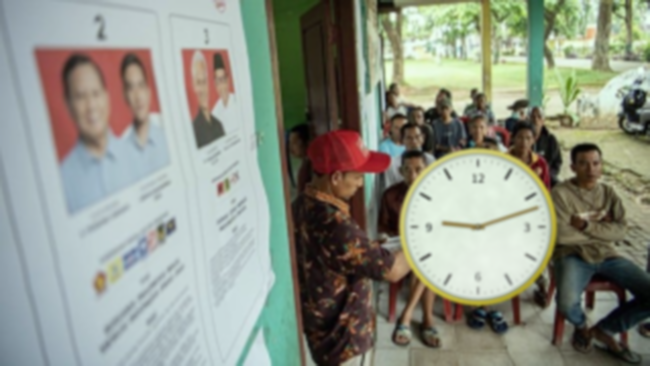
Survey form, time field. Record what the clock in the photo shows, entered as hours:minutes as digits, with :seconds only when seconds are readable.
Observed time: 9:12
